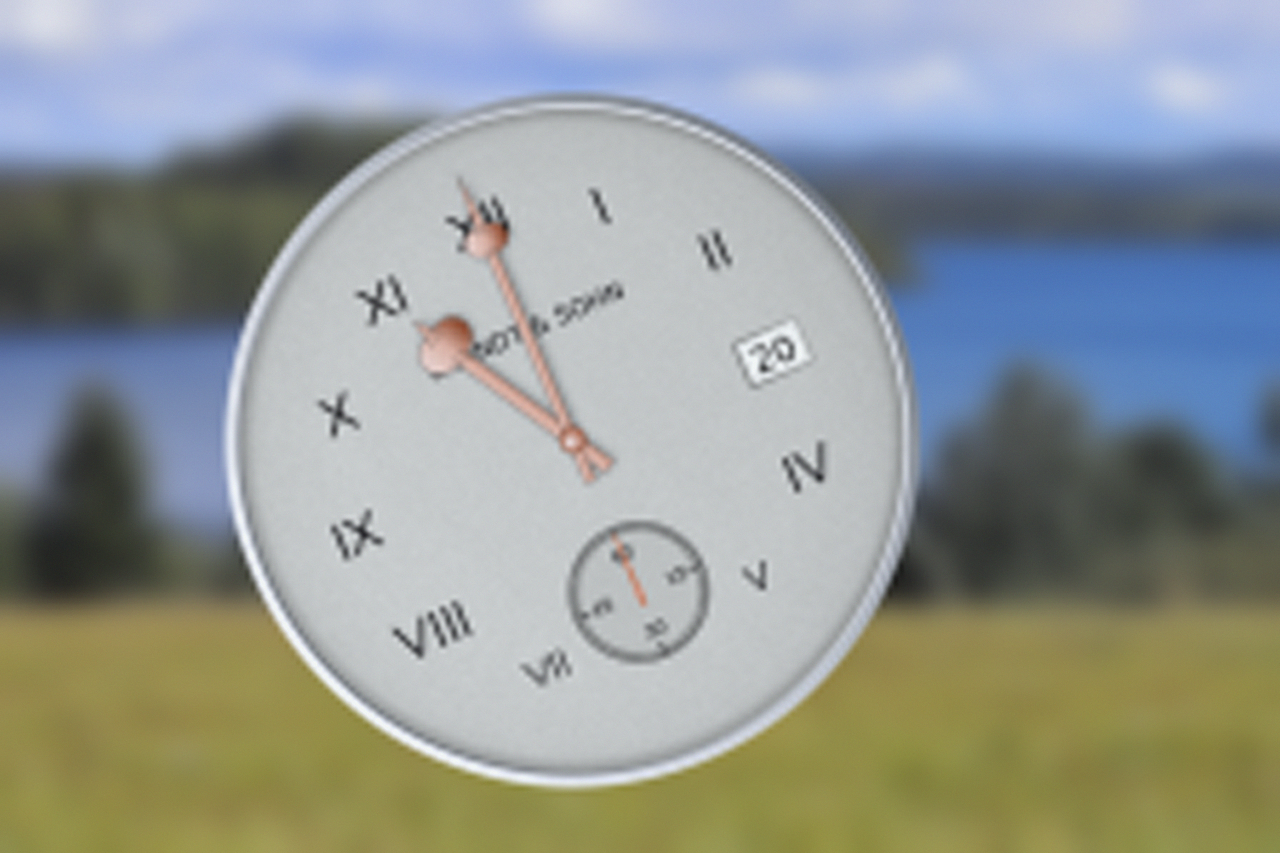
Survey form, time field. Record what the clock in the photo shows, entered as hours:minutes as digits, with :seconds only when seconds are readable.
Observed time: 11:00
